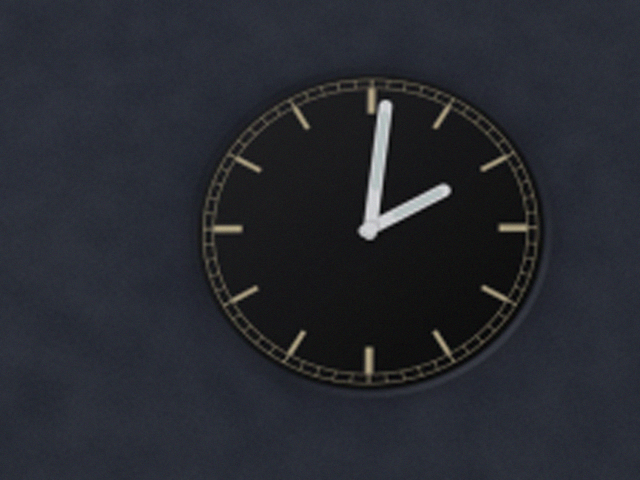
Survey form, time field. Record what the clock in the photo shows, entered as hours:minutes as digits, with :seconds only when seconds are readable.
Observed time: 2:01
